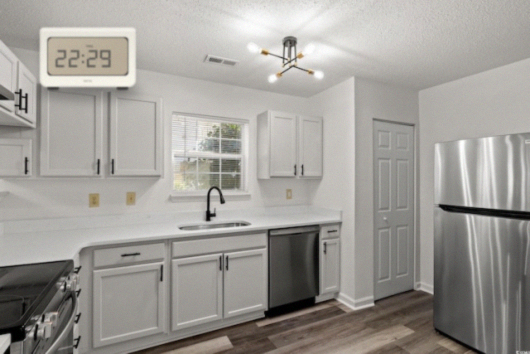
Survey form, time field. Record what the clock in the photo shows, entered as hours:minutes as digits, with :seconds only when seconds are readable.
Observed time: 22:29
